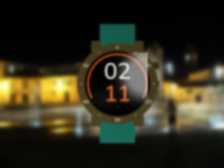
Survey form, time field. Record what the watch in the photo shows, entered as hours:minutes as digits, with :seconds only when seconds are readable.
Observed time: 2:11
